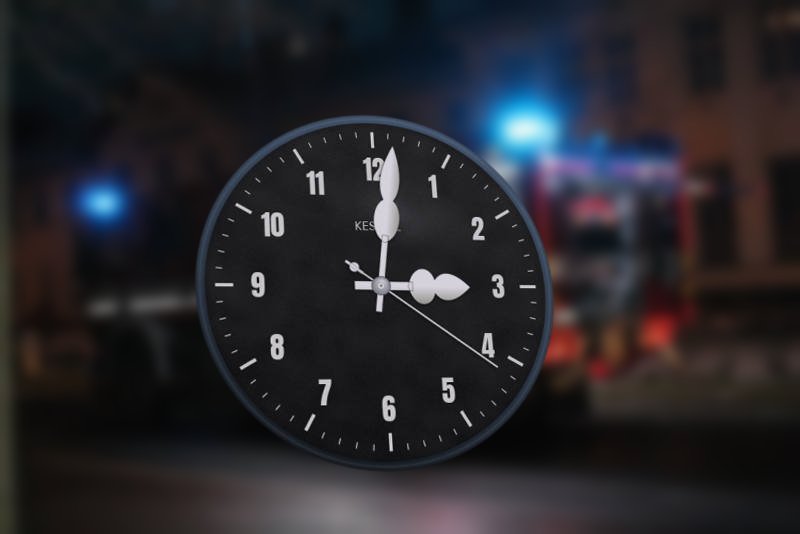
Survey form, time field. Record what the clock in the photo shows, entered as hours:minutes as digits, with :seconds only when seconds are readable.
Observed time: 3:01:21
